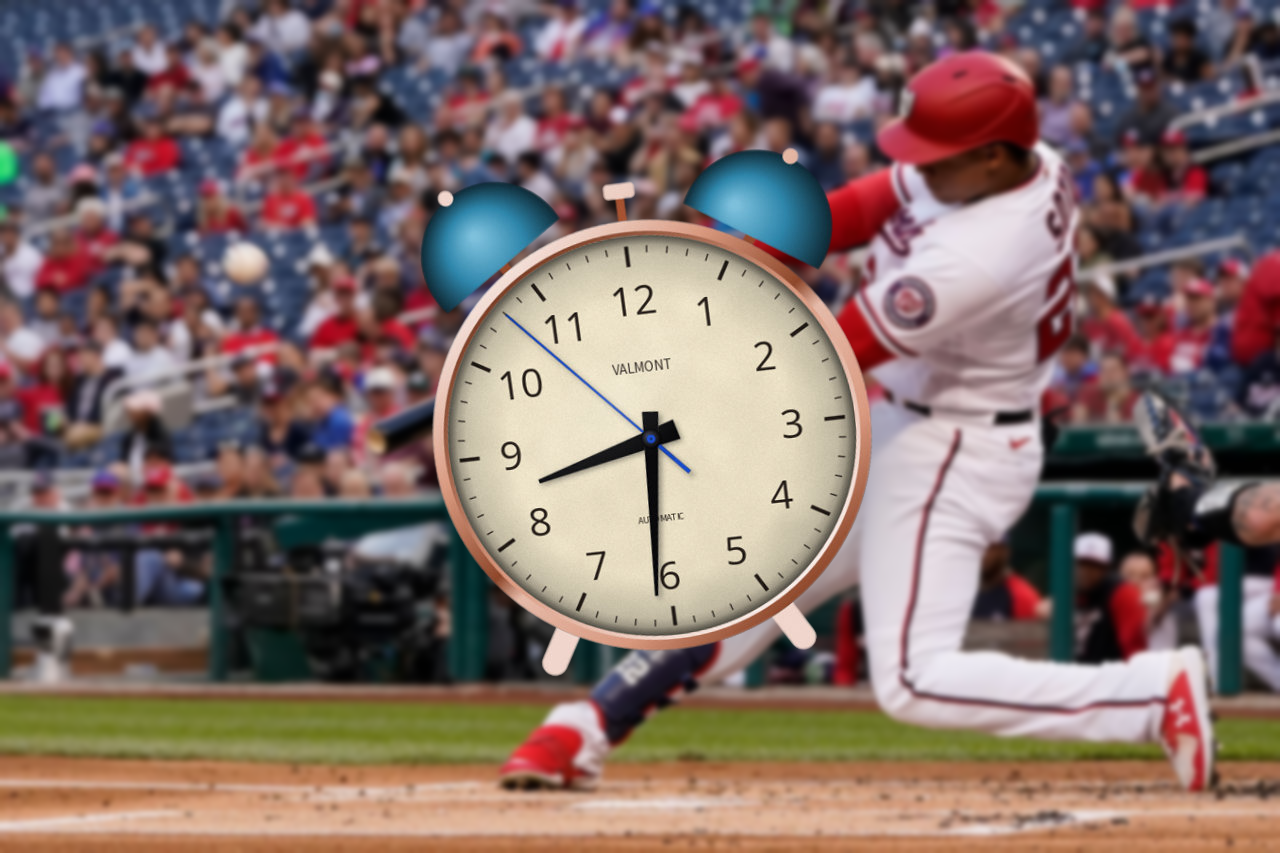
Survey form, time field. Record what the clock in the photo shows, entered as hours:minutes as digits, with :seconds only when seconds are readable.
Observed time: 8:30:53
